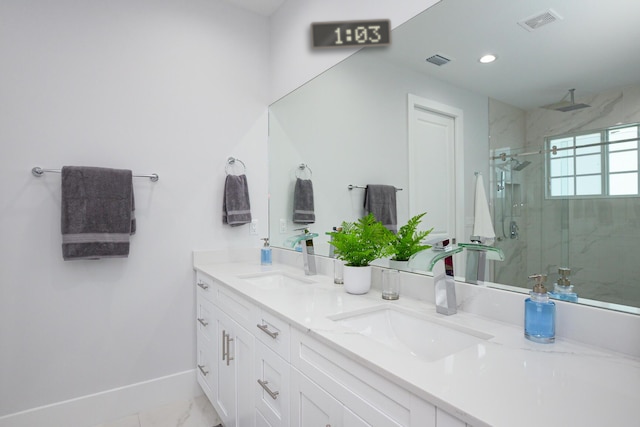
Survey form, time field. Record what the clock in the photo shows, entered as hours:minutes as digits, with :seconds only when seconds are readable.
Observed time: 1:03
